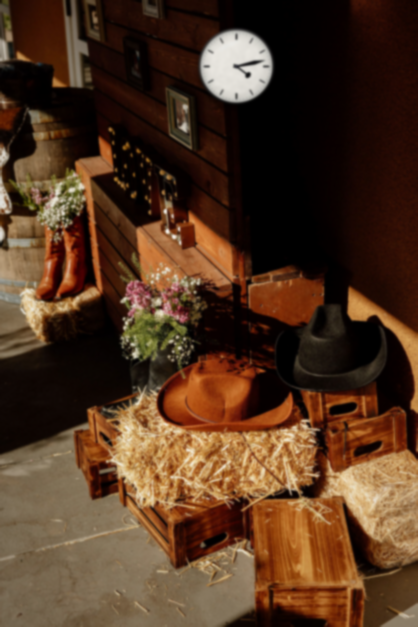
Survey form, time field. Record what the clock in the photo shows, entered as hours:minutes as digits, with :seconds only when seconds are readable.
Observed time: 4:13
